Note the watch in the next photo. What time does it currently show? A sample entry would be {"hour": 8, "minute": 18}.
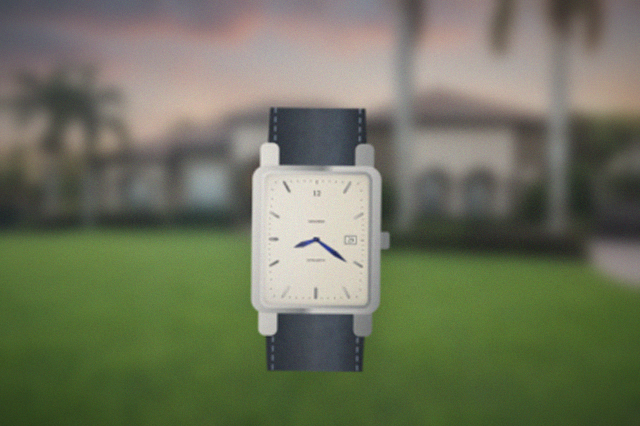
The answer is {"hour": 8, "minute": 21}
